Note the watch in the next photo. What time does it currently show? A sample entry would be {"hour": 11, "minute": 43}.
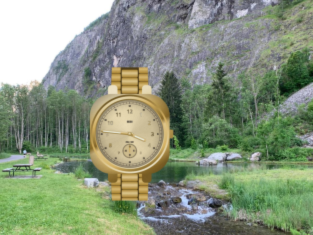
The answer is {"hour": 3, "minute": 46}
